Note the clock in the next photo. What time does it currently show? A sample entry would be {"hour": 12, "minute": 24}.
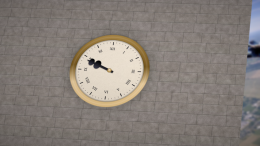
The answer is {"hour": 9, "minute": 49}
